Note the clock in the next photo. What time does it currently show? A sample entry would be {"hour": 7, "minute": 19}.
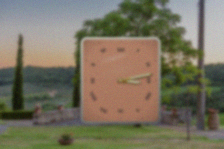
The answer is {"hour": 3, "minute": 13}
